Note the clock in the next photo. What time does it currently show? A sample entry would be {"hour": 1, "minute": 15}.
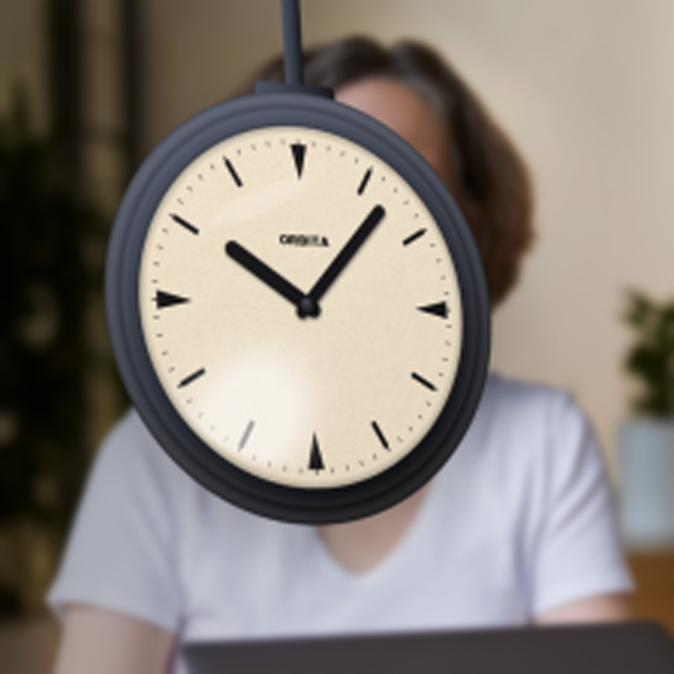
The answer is {"hour": 10, "minute": 7}
